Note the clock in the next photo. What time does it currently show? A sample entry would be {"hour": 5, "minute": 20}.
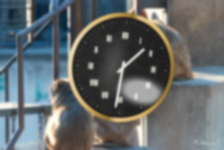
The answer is {"hour": 1, "minute": 31}
